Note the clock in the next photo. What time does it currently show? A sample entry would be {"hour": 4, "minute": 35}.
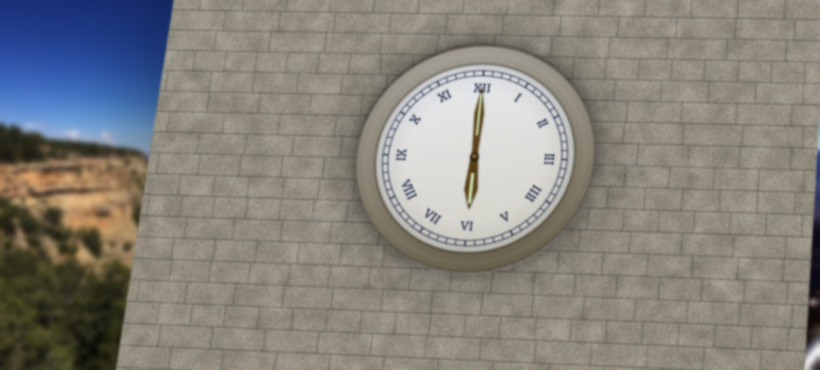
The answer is {"hour": 6, "minute": 0}
